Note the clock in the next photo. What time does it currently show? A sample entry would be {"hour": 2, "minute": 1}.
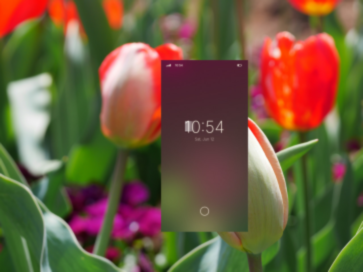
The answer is {"hour": 10, "minute": 54}
